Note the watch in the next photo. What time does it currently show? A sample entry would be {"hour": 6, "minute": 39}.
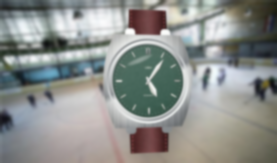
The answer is {"hour": 5, "minute": 6}
